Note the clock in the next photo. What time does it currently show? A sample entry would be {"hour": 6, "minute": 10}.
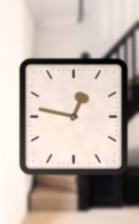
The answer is {"hour": 12, "minute": 47}
